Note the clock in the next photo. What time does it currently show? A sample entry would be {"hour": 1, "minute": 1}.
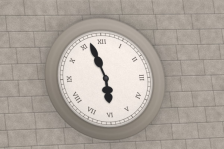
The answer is {"hour": 5, "minute": 57}
